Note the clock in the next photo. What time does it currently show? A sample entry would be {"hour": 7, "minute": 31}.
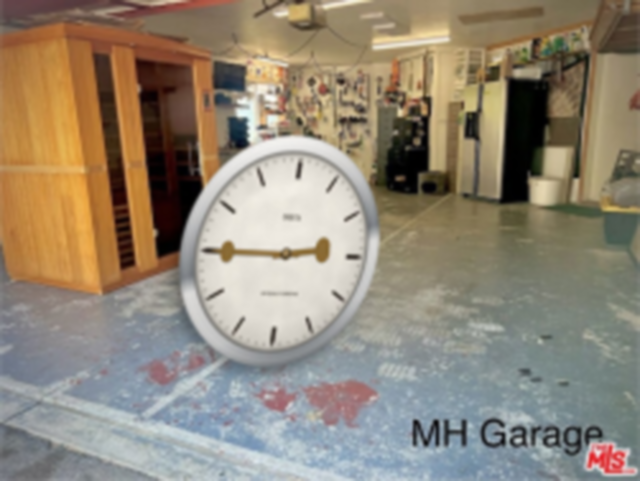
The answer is {"hour": 2, "minute": 45}
